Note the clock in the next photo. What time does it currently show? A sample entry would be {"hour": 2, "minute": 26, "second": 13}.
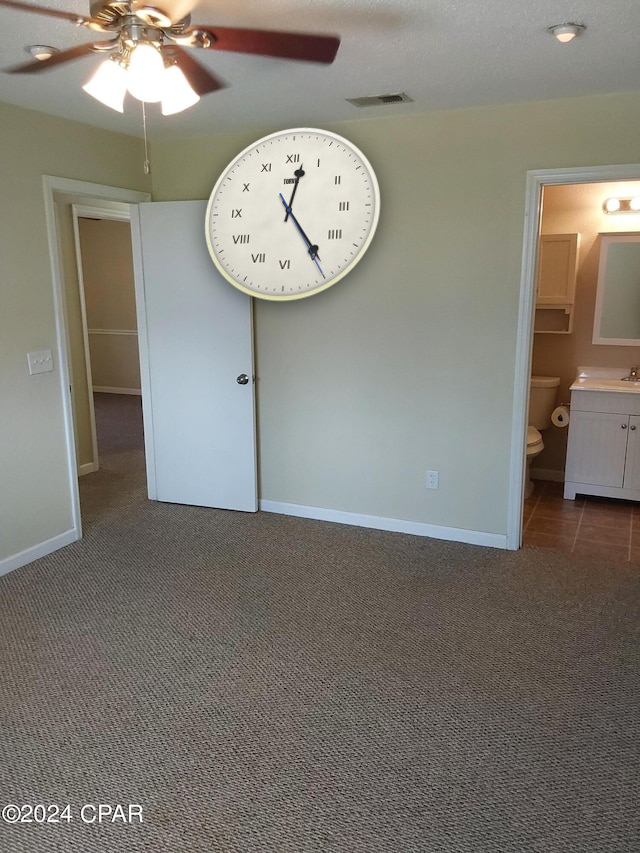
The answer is {"hour": 12, "minute": 24, "second": 25}
